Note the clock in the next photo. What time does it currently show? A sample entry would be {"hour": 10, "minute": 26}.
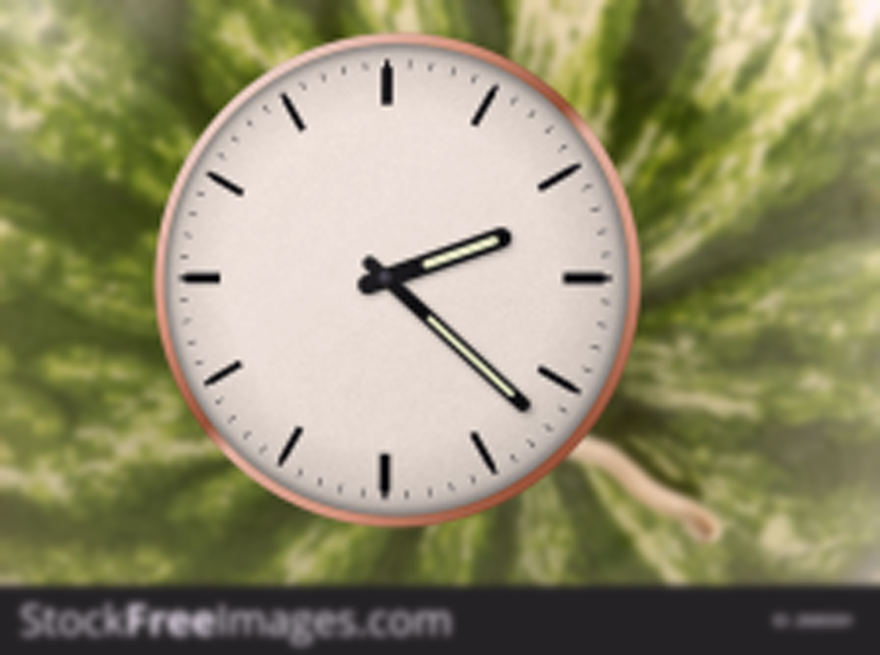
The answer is {"hour": 2, "minute": 22}
